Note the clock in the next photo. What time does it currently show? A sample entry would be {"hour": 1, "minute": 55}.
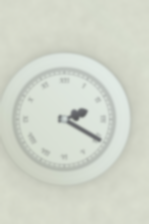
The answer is {"hour": 2, "minute": 20}
